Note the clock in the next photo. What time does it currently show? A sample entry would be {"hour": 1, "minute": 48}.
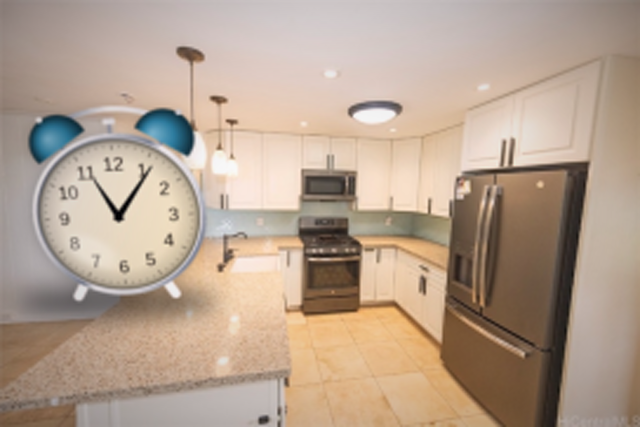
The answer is {"hour": 11, "minute": 6}
